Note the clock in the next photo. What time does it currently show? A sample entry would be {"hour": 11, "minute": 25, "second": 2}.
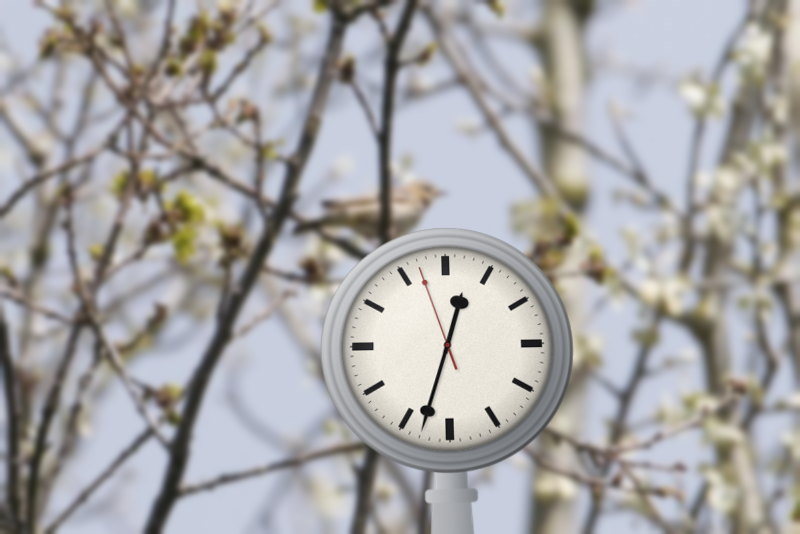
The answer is {"hour": 12, "minute": 32, "second": 57}
